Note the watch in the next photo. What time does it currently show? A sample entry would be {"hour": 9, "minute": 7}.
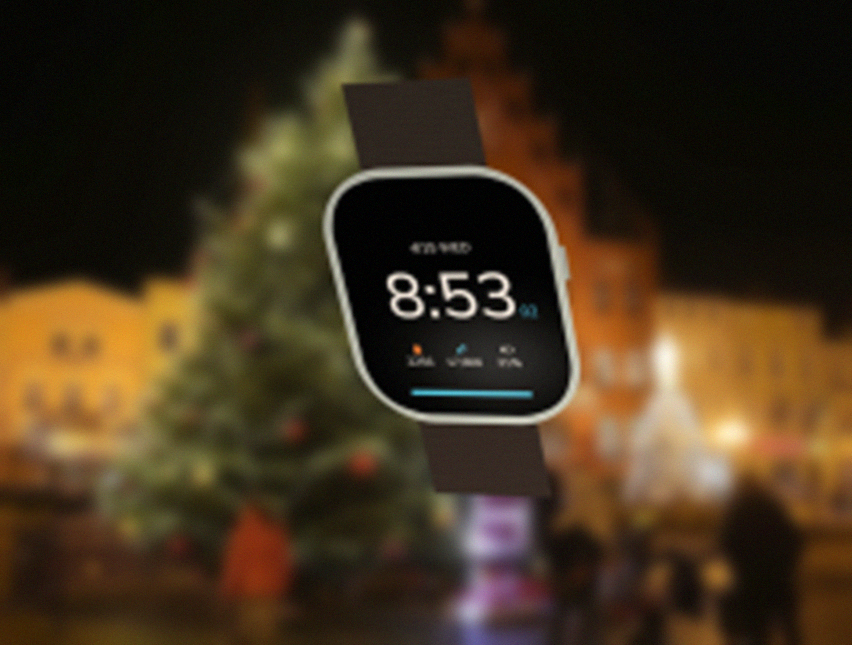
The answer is {"hour": 8, "minute": 53}
